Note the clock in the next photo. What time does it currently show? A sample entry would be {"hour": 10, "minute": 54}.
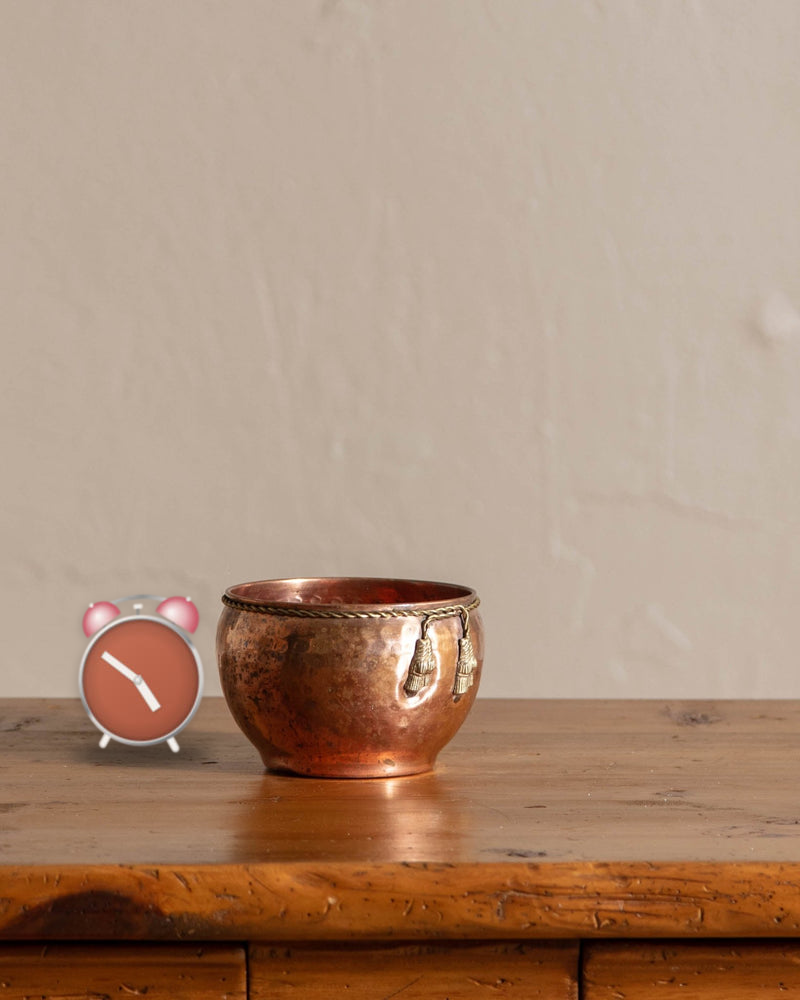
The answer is {"hour": 4, "minute": 51}
